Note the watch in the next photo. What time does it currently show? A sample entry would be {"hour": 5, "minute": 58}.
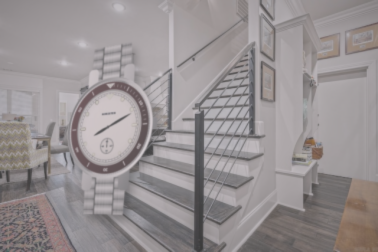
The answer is {"hour": 8, "minute": 11}
